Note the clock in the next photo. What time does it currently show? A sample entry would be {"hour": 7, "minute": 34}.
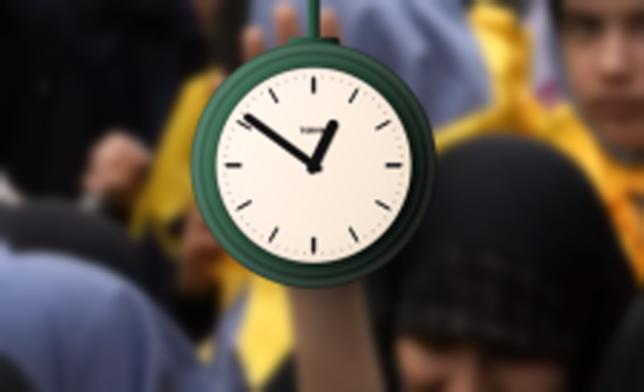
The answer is {"hour": 12, "minute": 51}
